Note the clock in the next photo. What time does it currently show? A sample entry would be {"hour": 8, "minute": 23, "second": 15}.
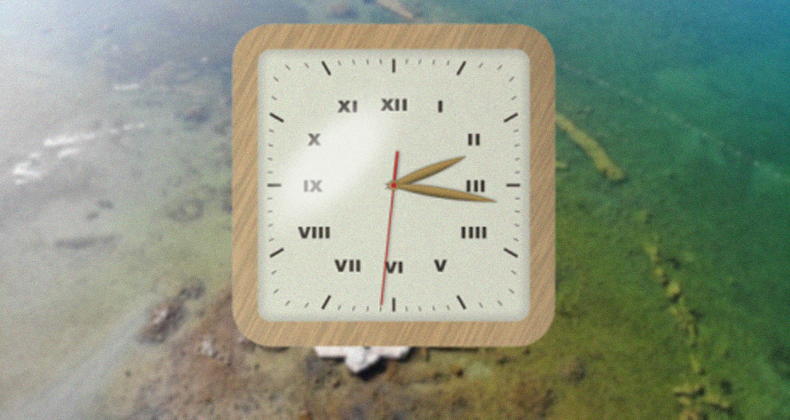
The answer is {"hour": 2, "minute": 16, "second": 31}
